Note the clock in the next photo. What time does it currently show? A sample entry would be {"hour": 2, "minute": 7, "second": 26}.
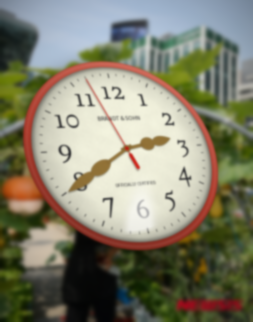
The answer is {"hour": 2, "minute": 39, "second": 57}
